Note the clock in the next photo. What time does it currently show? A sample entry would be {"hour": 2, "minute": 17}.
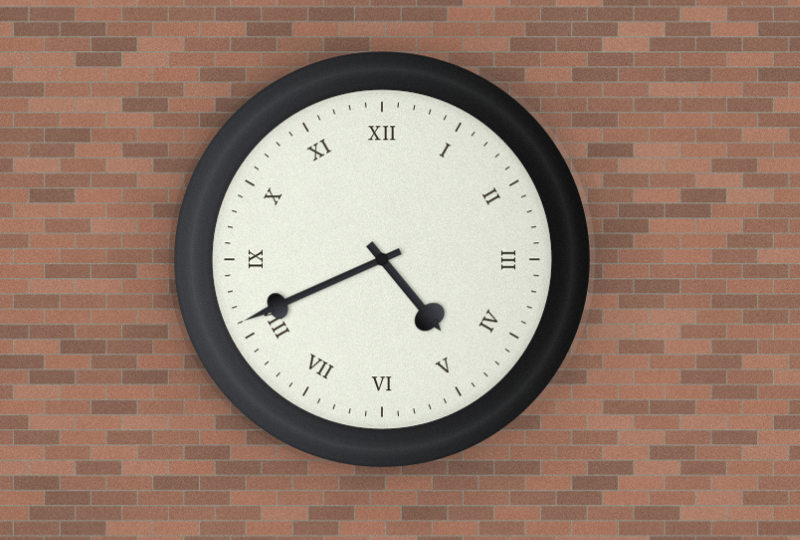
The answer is {"hour": 4, "minute": 41}
